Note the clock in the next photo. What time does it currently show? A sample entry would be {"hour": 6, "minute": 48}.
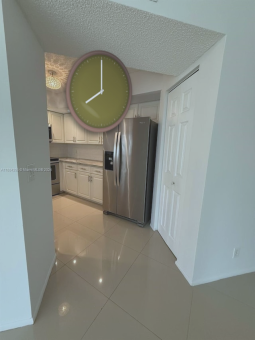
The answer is {"hour": 8, "minute": 0}
